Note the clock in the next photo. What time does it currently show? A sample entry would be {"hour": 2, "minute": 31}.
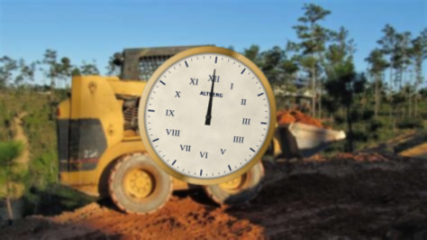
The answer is {"hour": 12, "minute": 0}
